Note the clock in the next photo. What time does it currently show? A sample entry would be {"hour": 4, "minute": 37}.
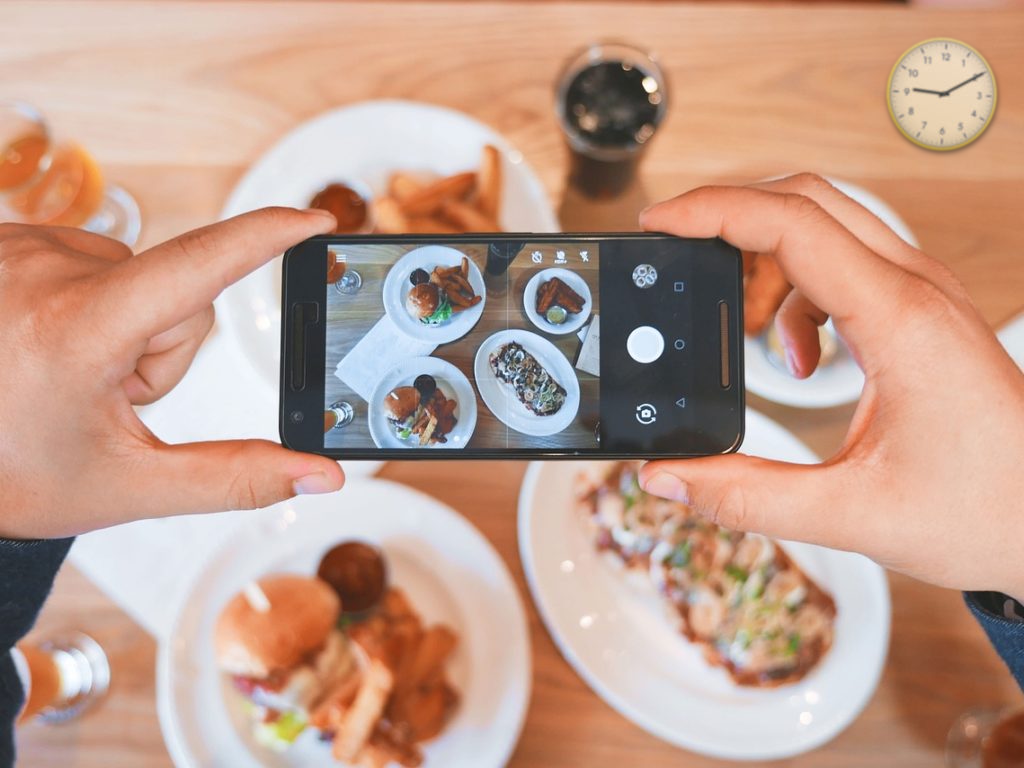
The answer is {"hour": 9, "minute": 10}
